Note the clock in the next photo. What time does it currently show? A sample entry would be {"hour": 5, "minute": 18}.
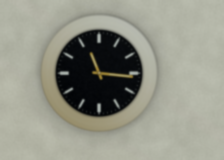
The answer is {"hour": 11, "minute": 16}
